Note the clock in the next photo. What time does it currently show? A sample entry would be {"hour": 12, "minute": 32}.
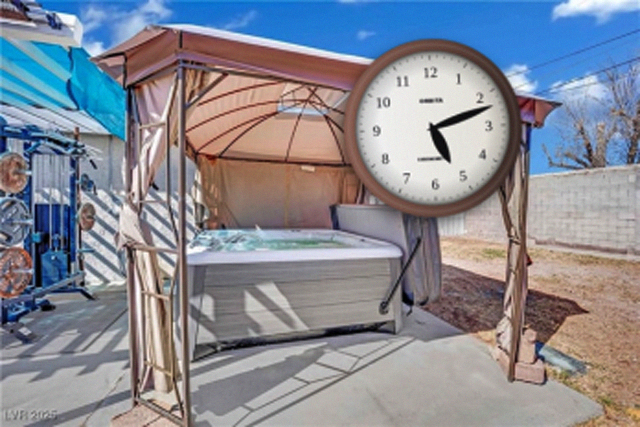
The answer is {"hour": 5, "minute": 12}
